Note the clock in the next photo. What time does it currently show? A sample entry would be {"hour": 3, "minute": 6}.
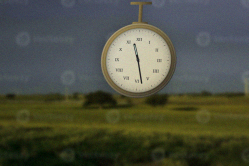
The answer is {"hour": 11, "minute": 28}
